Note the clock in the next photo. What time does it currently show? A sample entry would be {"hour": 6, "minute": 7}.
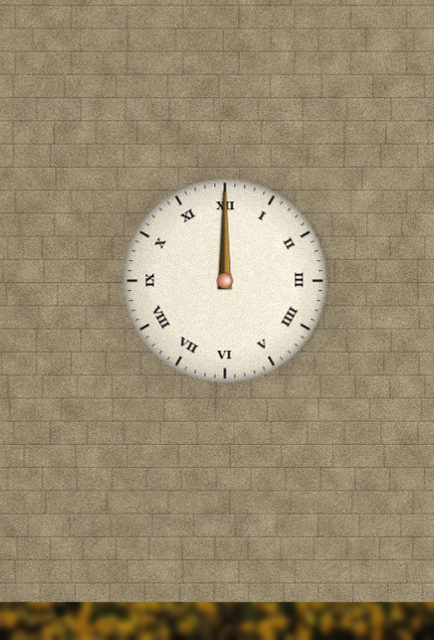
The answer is {"hour": 12, "minute": 0}
